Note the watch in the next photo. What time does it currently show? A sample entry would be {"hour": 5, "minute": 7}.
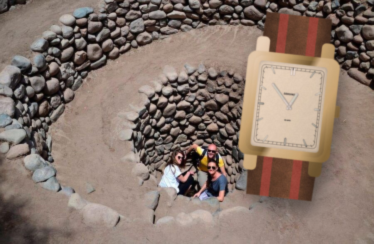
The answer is {"hour": 12, "minute": 53}
